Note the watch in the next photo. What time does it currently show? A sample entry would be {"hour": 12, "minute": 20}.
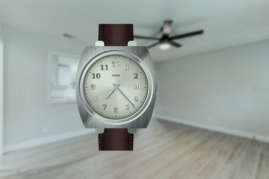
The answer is {"hour": 7, "minute": 23}
